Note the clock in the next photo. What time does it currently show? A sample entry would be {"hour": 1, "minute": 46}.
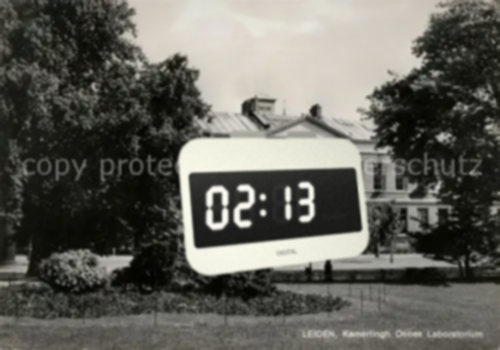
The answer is {"hour": 2, "minute": 13}
